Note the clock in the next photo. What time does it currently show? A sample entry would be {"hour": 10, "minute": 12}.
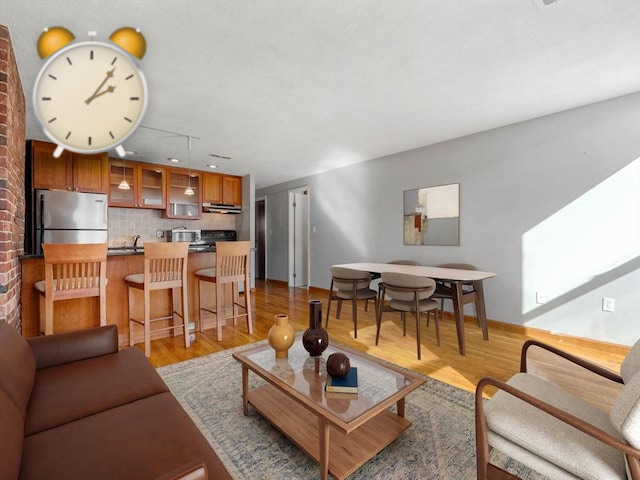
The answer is {"hour": 2, "minute": 6}
